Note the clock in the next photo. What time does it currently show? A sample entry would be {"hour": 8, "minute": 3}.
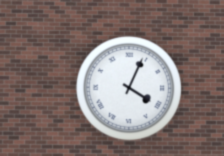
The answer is {"hour": 4, "minute": 4}
